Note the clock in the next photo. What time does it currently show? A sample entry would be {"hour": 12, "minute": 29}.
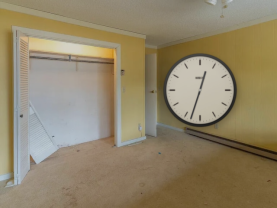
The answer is {"hour": 12, "minute": 33}
